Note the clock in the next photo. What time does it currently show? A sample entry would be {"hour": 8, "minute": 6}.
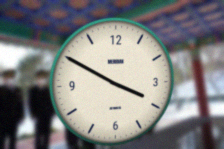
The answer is {"hour": 3, "minute": 50}
